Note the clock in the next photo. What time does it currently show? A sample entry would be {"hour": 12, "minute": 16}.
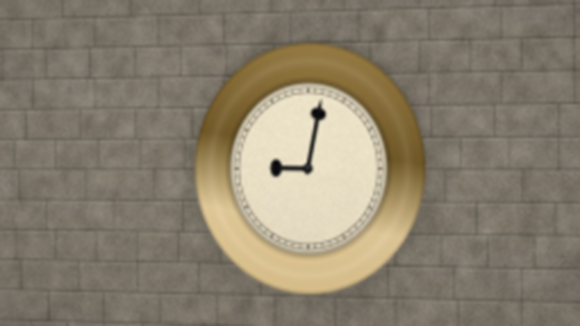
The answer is {"hour": 9, "minute": 2}
